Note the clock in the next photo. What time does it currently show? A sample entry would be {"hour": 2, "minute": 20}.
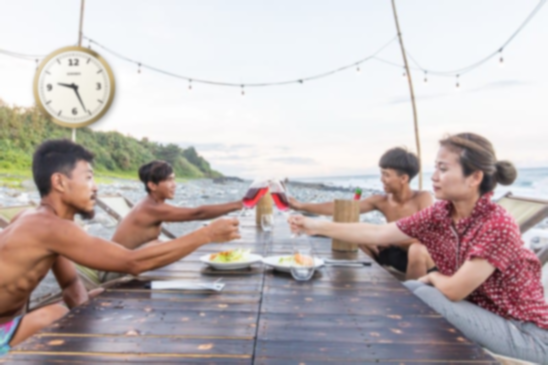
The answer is {"hour": 9, "minute": 26}
